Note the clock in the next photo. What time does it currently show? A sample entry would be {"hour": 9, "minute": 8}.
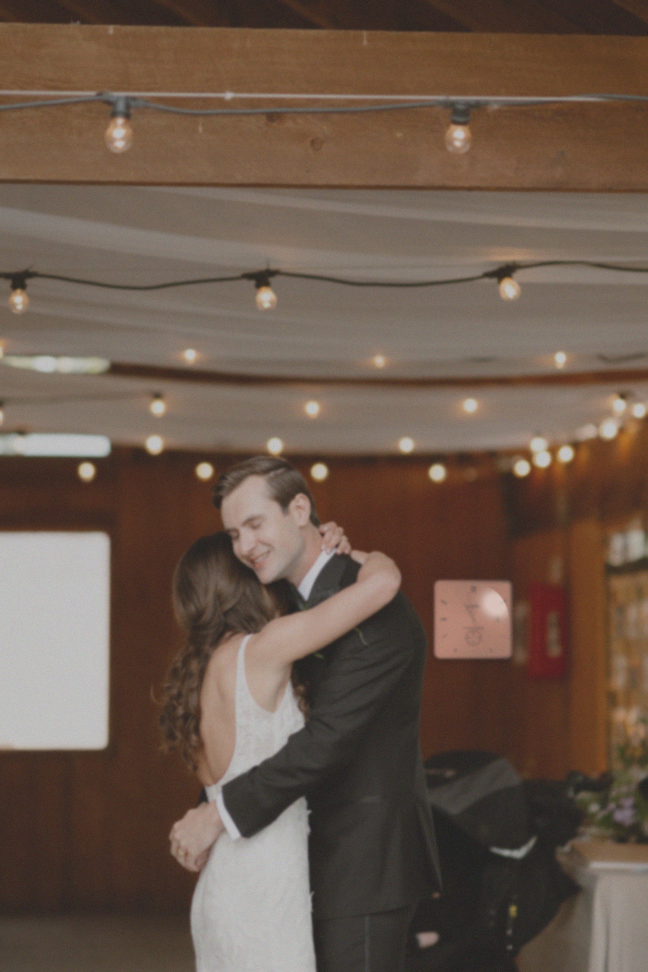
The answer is {"hour": 10, "minute": 58}
